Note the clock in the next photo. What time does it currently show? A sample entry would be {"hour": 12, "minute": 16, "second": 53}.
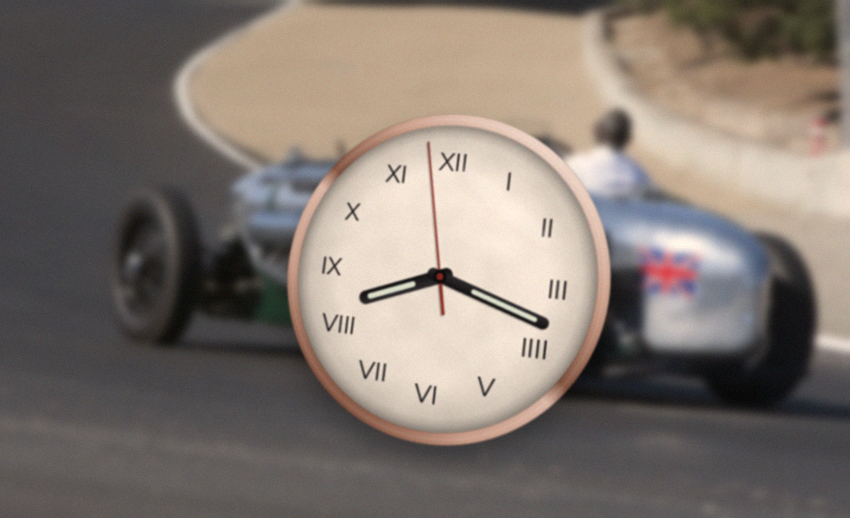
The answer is {"hour": 8, "minute": 17, "second": 58}
